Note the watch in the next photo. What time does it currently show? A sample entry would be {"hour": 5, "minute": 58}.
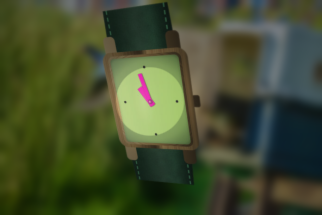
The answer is {"hour": 10, "minute": 58}
